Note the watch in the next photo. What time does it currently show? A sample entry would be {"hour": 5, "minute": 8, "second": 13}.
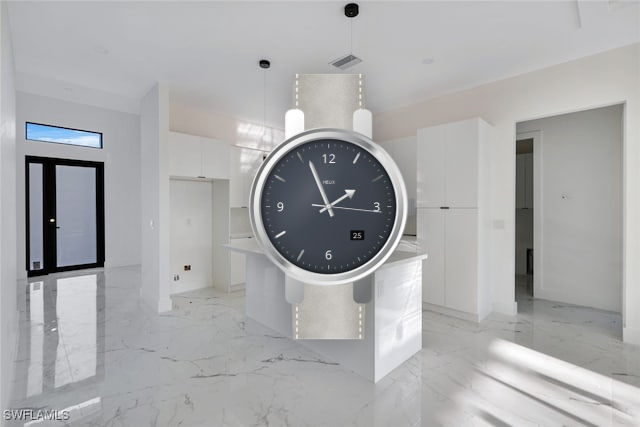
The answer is {"hour": 1, "minute": 56, "second": 16}
